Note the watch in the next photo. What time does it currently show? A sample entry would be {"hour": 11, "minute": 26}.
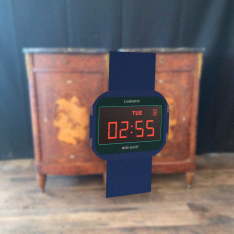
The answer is {"hour": 2, "minute": 55}
